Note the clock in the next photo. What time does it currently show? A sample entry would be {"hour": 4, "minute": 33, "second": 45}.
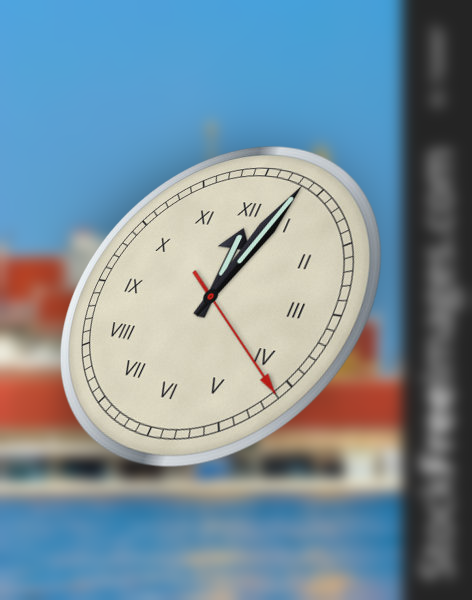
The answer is {"hour": 12, "minute": 3, "second": 21}
